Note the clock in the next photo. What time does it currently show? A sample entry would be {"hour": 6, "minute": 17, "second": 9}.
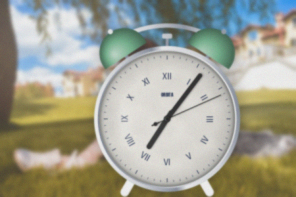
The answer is {"hour": 7, "minute": 6, "second": 11}
